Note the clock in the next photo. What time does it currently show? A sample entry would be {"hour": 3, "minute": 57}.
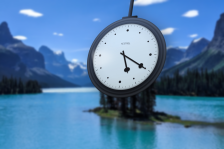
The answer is {"hour": 5, "minute": 20}
